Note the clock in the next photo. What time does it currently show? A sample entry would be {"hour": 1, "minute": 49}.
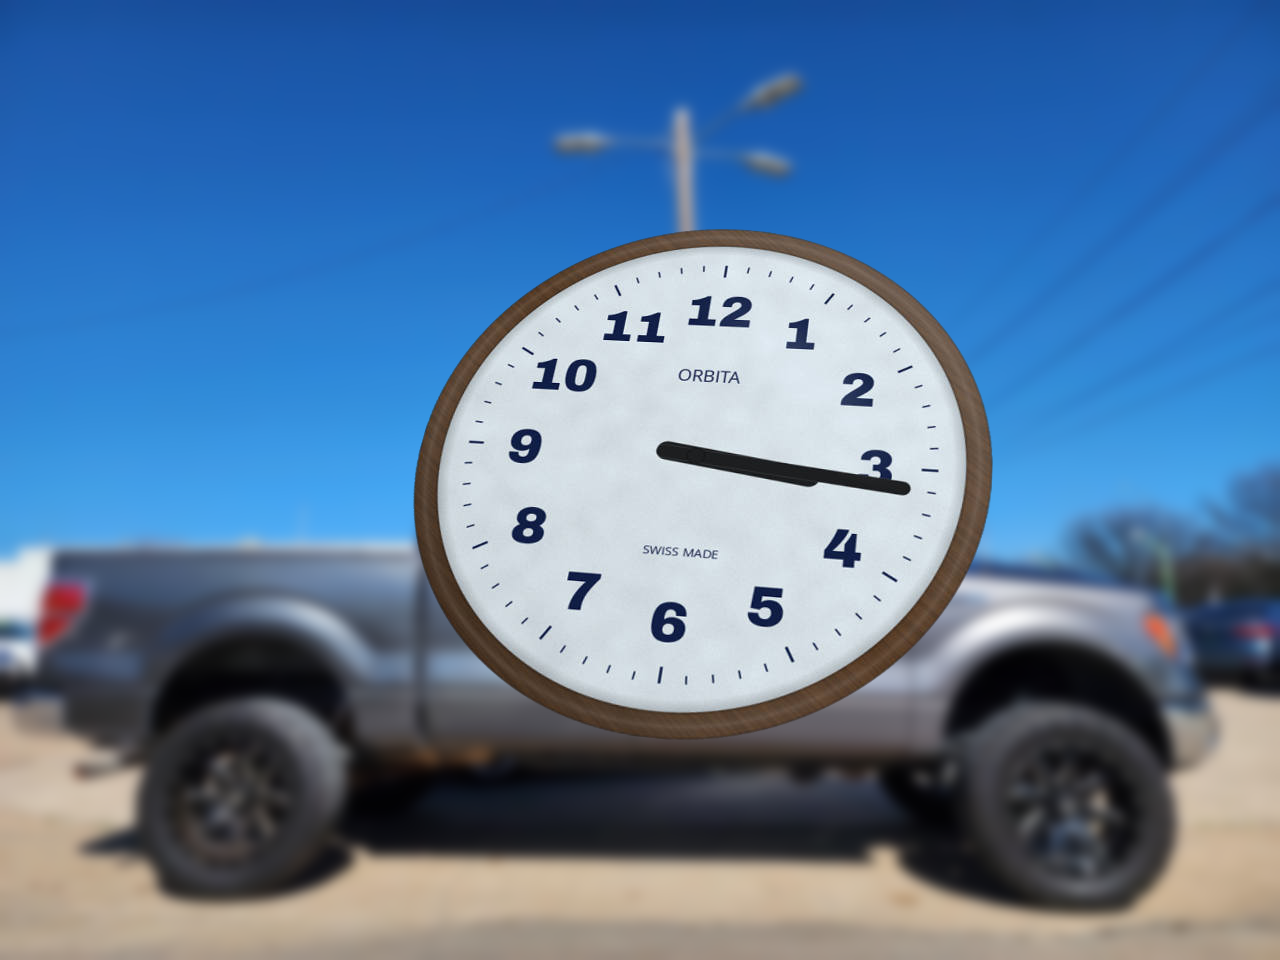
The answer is {"hour": 3, "minute": 16}
